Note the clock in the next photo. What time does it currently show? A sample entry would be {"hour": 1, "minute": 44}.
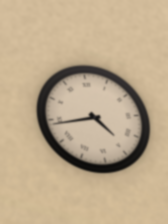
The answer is {"hour": 4, "minute": 44}
